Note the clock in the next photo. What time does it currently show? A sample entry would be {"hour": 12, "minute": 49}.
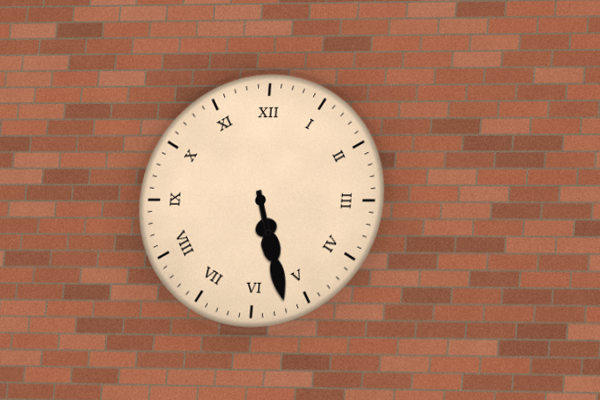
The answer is {"hour": 5, "minute": 27}
